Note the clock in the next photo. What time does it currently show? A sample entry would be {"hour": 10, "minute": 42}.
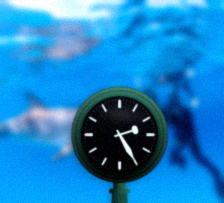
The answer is {"hour": 2, "minute": 25}
